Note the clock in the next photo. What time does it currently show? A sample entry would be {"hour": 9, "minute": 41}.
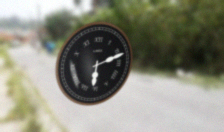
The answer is {"hour": 6, "minute": 12}
